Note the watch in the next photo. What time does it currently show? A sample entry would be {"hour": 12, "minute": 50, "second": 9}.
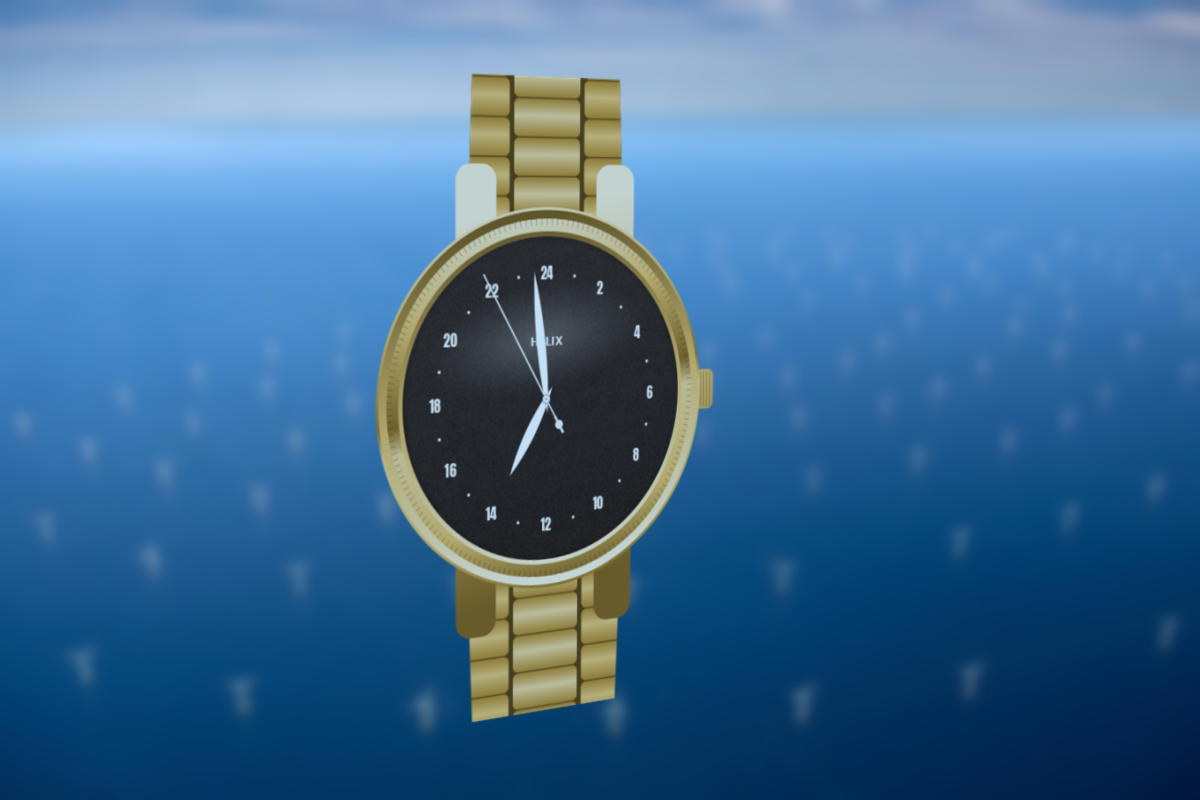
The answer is {"hour": 13, "minute": 58, "second": 55}
